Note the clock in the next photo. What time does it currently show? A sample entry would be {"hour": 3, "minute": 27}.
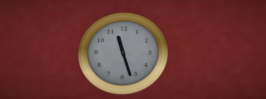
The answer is {"hour": 11, "minute": 27}
